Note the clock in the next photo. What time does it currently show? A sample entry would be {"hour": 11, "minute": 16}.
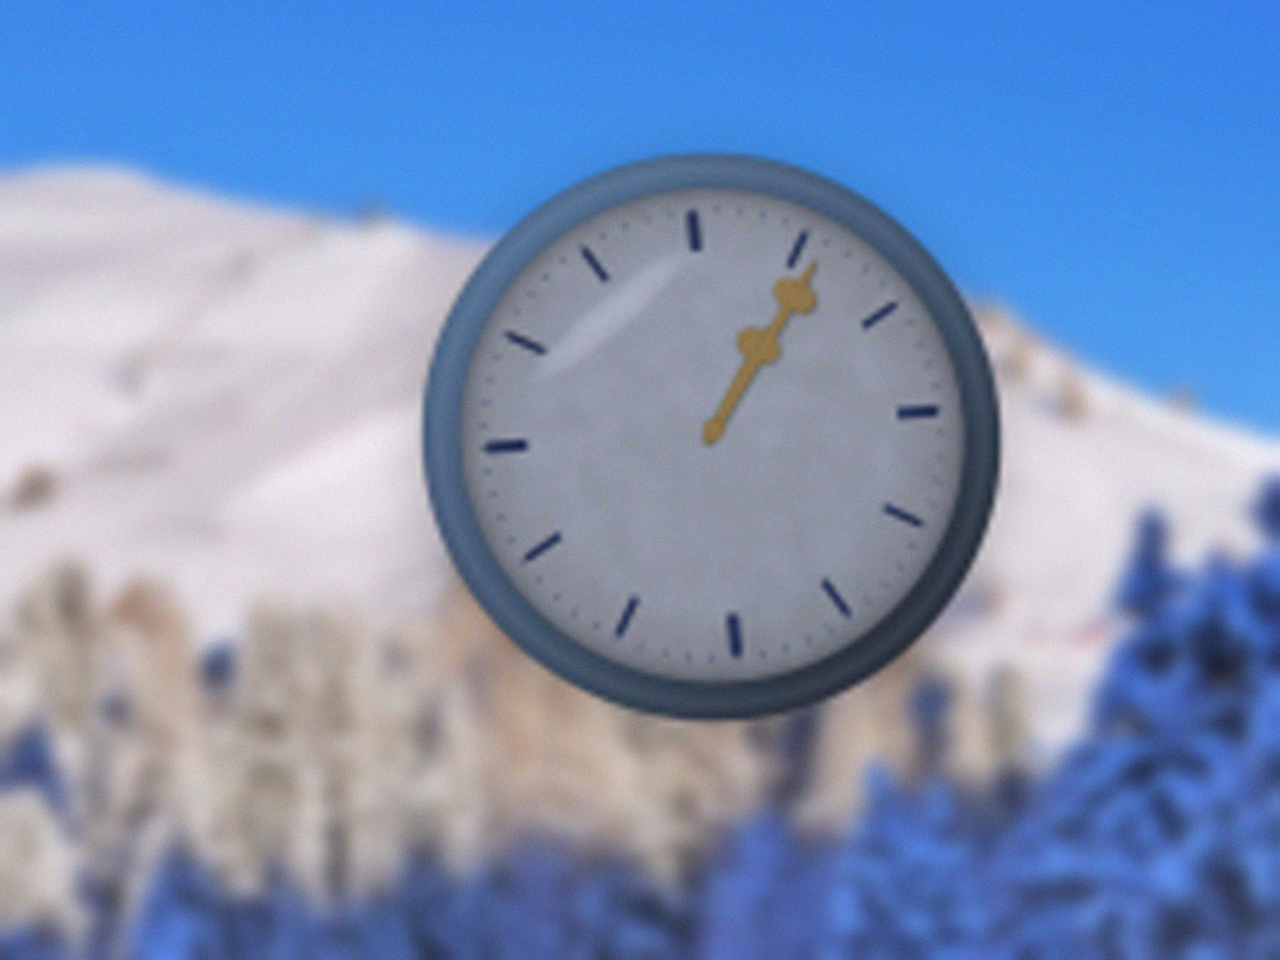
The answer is {"hour": 1, "minute": 6}
